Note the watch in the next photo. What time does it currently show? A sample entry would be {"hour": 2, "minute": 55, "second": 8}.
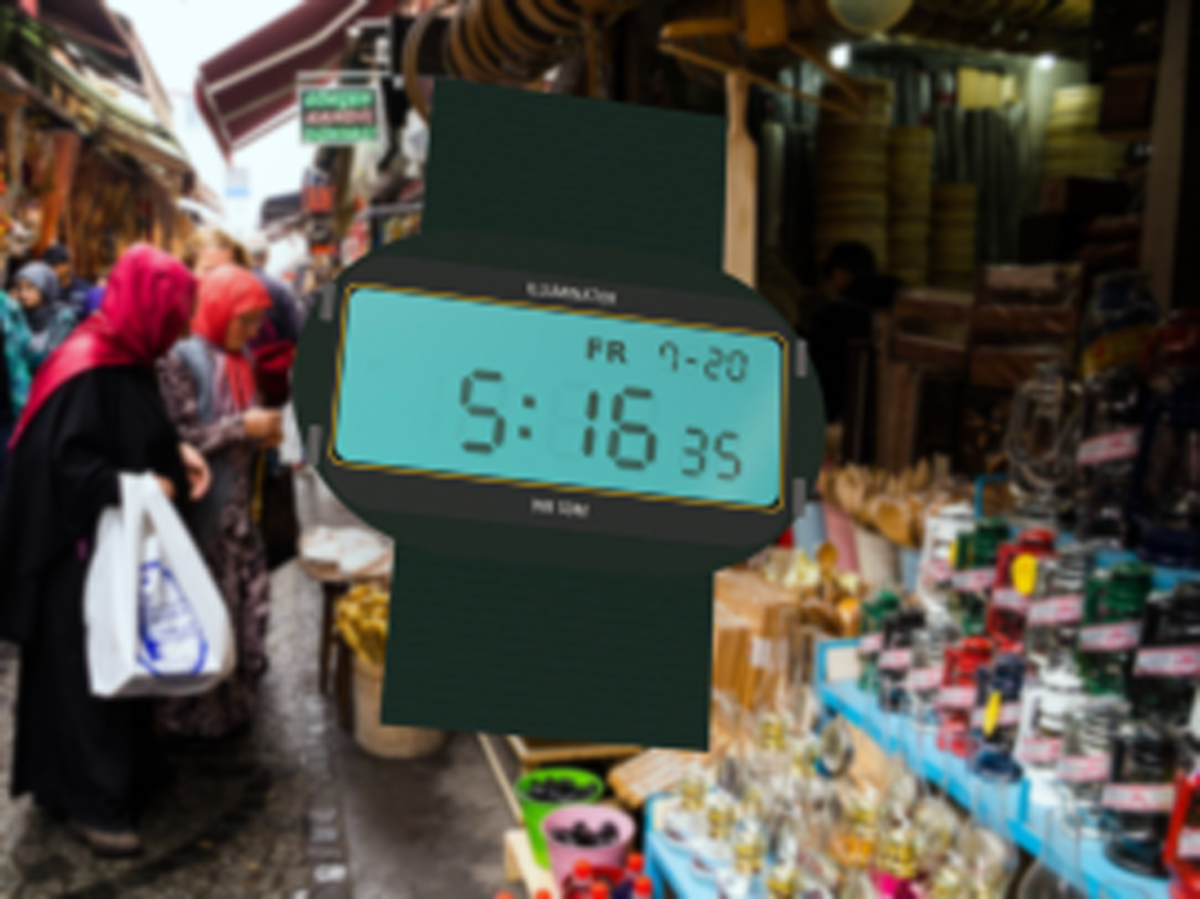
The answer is {"hour": 5, "minute": 16, "second": 35}
